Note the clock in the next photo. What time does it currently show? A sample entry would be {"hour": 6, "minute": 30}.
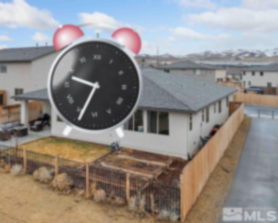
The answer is {"hour": 9, "minute": 34}
